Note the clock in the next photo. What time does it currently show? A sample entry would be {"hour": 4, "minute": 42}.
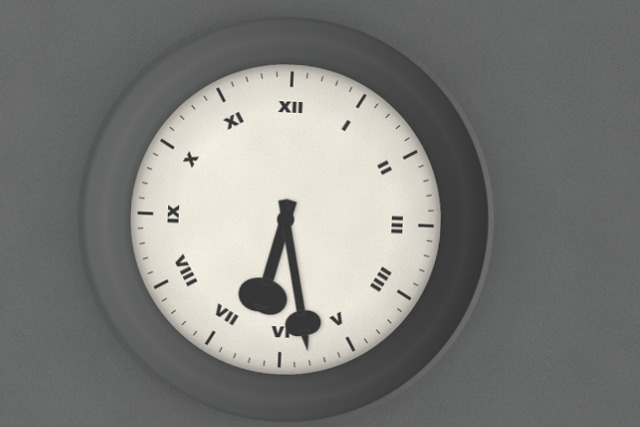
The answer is {"hour": 6, "minute": 28}
